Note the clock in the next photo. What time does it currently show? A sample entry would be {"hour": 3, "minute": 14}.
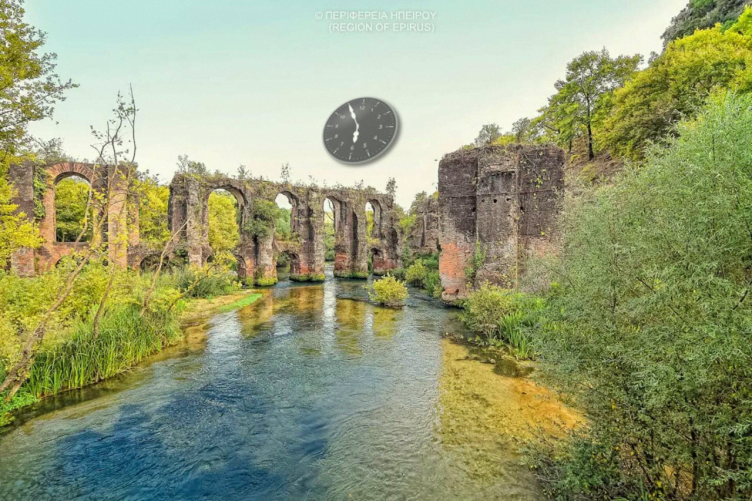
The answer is {"hour": 5, "minute": 55}
